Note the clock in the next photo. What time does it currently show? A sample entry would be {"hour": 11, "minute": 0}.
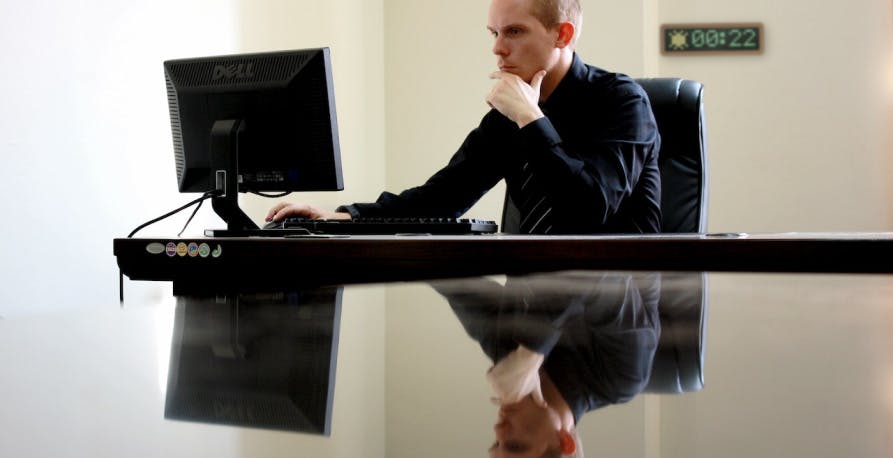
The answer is {"hour": 0, "minute": 22}
